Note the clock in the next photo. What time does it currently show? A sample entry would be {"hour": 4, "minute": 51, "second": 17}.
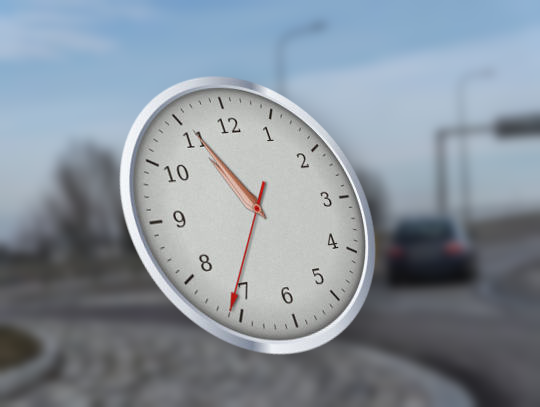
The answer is {"hour": 10, "minute": 55, "second": 36}
